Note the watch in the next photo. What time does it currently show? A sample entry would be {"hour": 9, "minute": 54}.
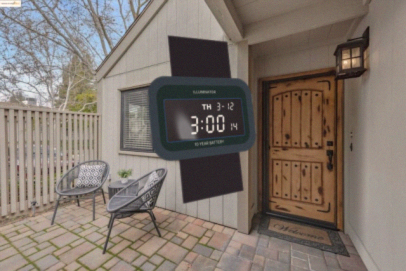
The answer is {"hour": 3, "minute": 0}
